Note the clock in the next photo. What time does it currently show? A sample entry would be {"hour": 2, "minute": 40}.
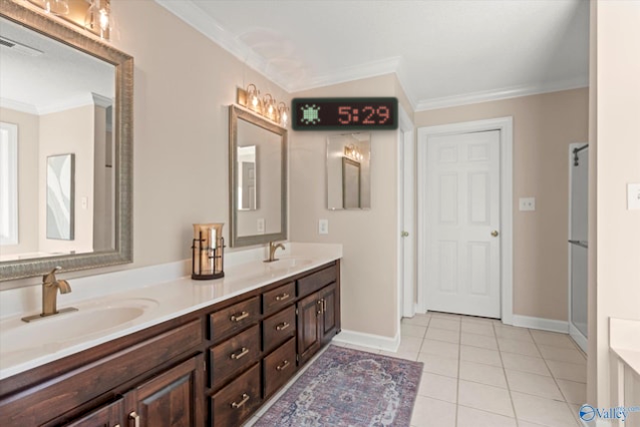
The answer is {"hour": 5, "minute": 29}
